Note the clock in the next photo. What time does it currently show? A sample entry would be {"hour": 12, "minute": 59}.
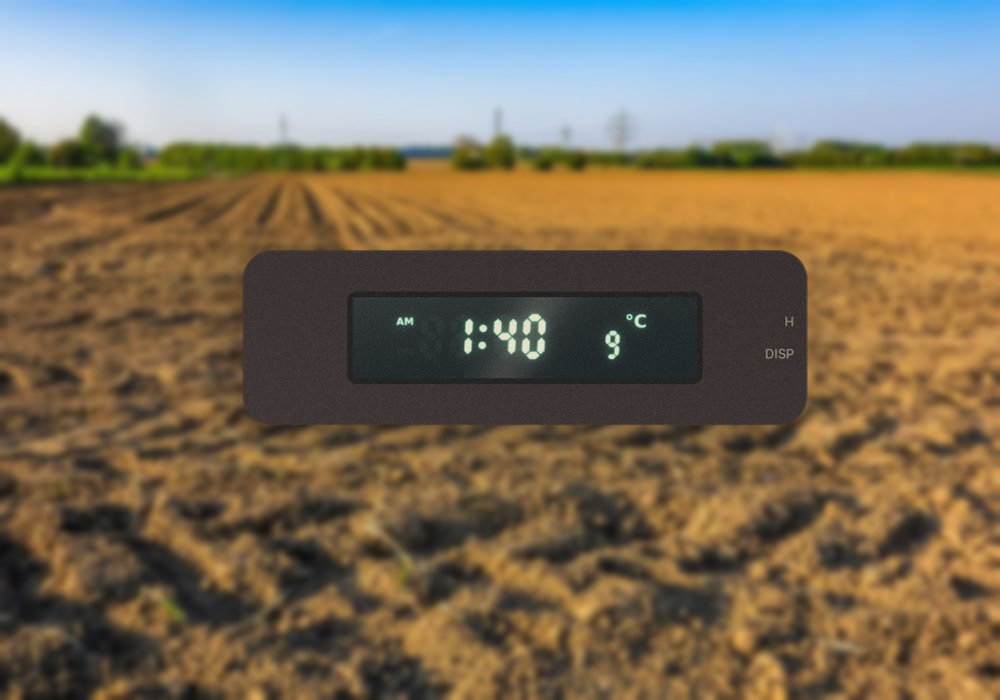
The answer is {"hour": 1, "minute": 40}
